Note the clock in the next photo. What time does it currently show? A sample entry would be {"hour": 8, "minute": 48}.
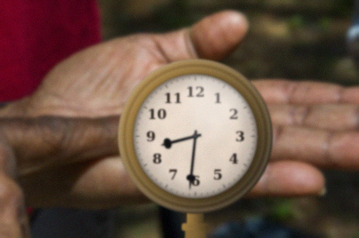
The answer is {"hour": 8, "minute": 31}
